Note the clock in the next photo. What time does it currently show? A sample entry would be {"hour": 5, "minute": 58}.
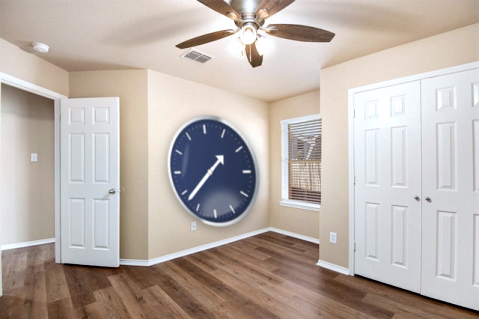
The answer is {"hour": 1, "minute": 38}
